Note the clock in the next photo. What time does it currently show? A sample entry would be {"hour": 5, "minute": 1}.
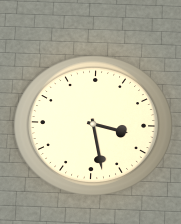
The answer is {"hour": 3, "minute": 28}
